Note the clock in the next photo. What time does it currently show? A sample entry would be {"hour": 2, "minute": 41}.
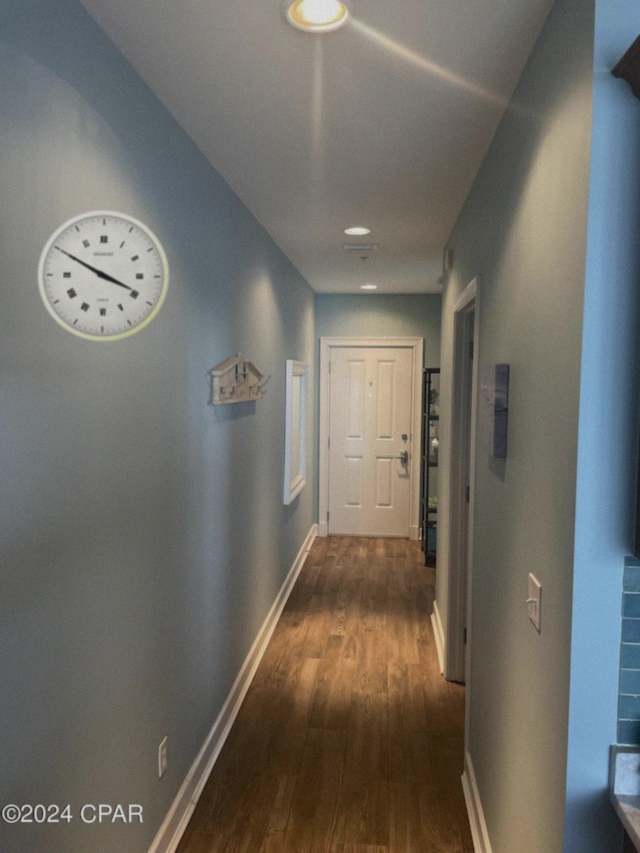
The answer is {"hour": 3, "minute": 50}
